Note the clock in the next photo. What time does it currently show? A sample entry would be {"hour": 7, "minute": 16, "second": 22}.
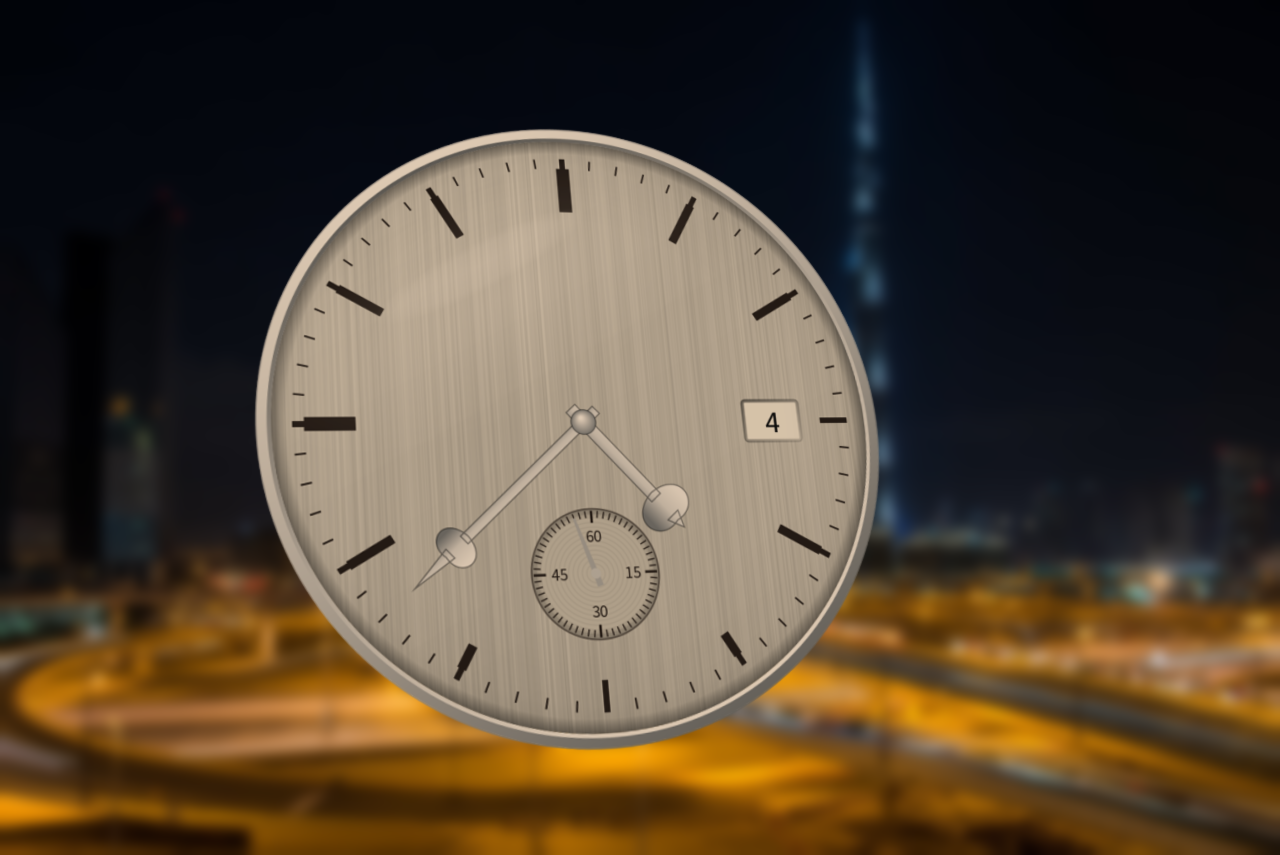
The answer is {"hour": 4, "minute": 37, "second": 57}
